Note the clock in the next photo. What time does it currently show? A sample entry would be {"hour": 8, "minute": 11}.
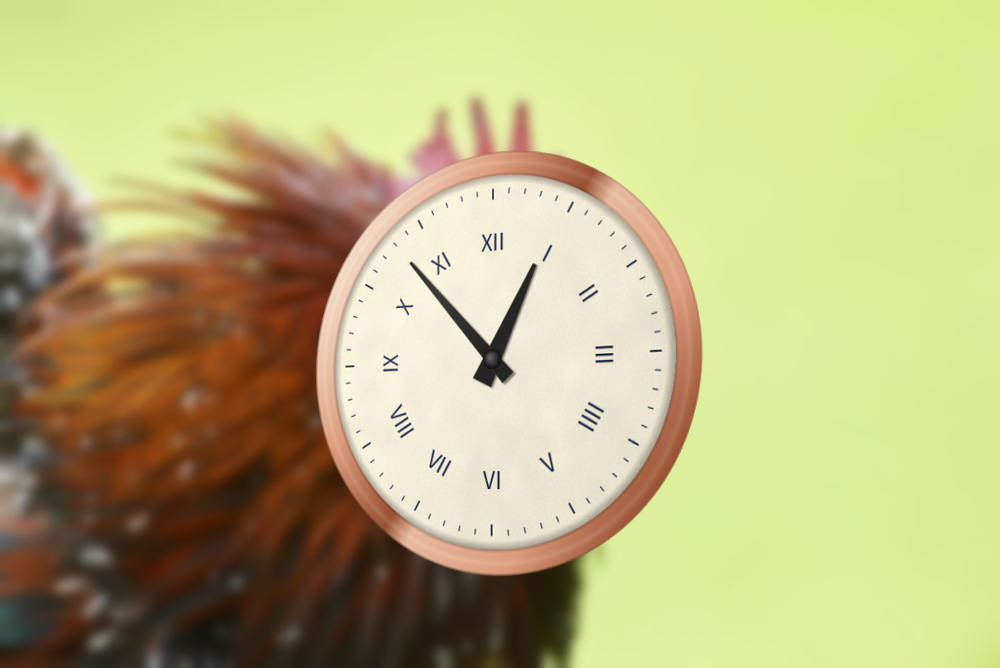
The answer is {"hour": 12, "minute": 53}
